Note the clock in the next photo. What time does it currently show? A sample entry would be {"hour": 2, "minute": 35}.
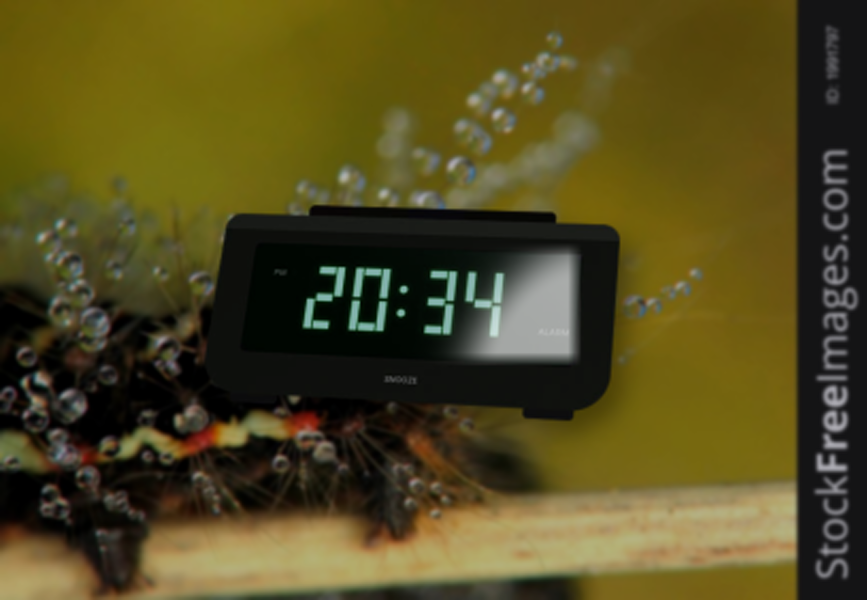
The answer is {"hour": 20, "minute": 34}
